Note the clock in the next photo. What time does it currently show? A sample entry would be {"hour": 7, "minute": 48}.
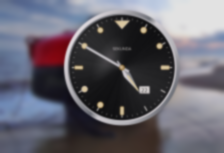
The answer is {"hour": 4, "minute": 50}
